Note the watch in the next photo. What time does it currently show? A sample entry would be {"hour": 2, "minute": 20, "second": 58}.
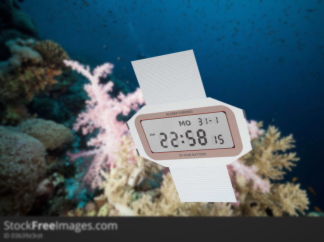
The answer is {"hour": 22, "minute": 58, "second": 15}
